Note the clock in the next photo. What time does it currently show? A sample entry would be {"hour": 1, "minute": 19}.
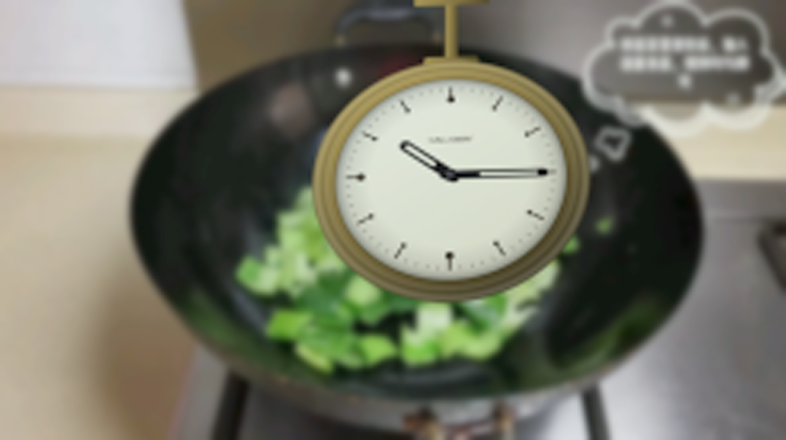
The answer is {"hour": 10, "minute": 15}
